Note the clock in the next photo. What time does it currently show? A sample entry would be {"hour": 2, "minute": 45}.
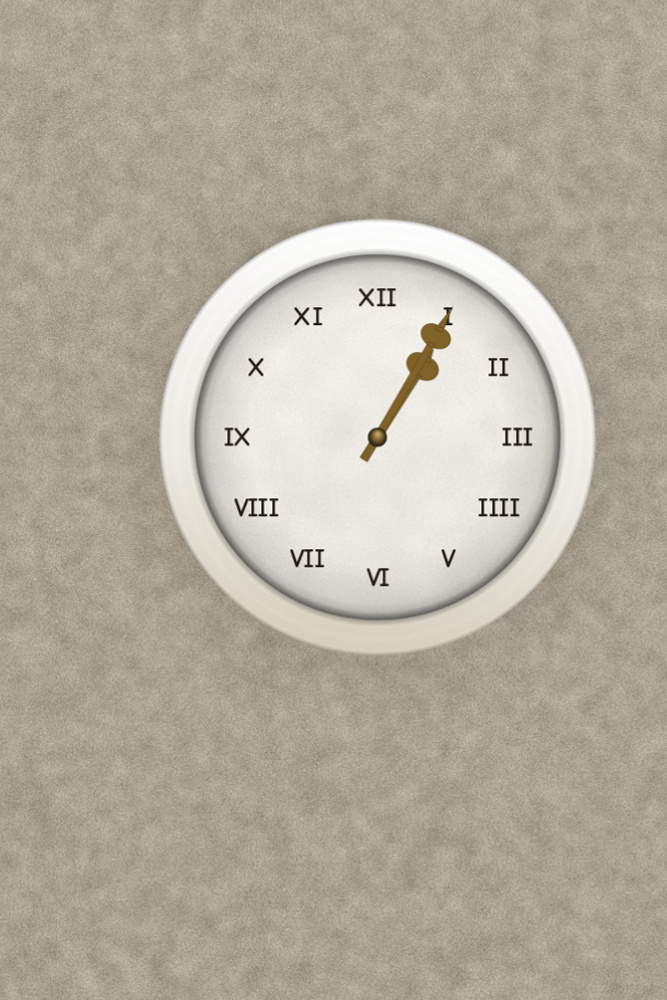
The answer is {"hour": 1, "minute": 5}
